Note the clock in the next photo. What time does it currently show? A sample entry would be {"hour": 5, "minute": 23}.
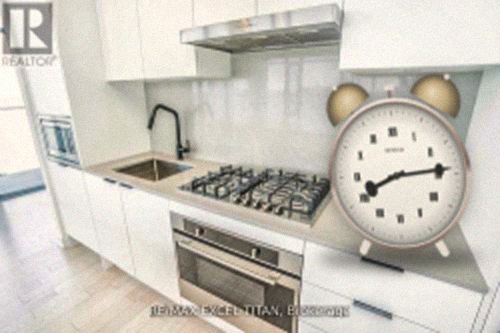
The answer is {"hour": 8, "minute": 14}
